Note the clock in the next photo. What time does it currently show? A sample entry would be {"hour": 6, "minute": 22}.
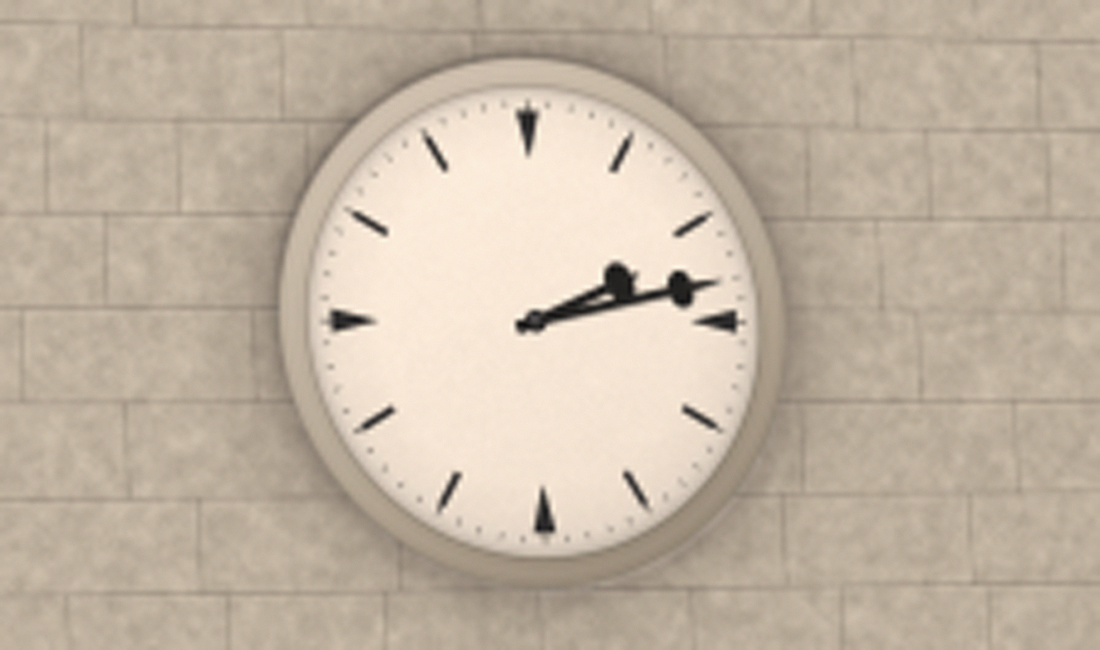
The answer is {"hour": 2, "minute": 13}
